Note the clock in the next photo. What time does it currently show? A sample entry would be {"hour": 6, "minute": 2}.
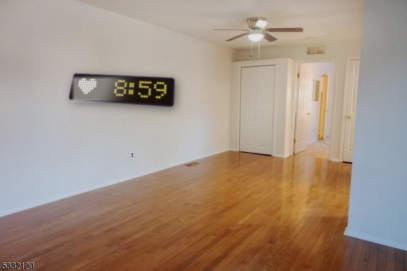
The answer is {"hour": 8, "minute": 59}
